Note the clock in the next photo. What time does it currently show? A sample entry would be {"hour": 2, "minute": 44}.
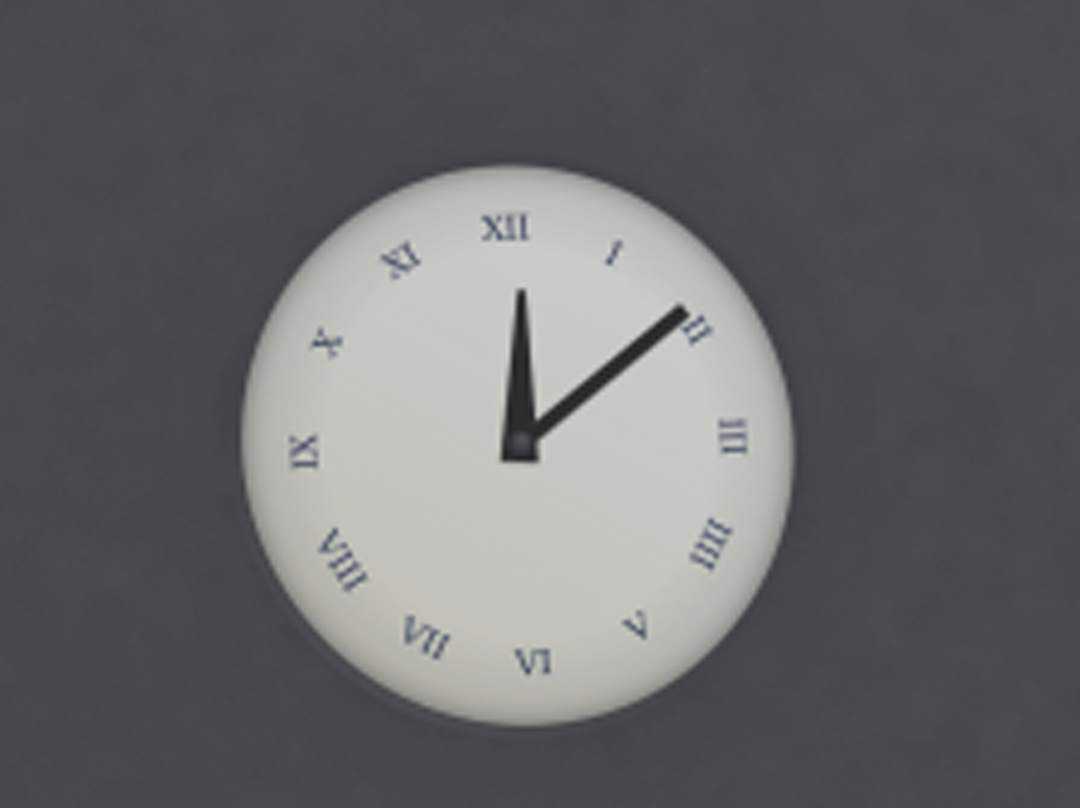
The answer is {"hour": 12, "minute": 9}
